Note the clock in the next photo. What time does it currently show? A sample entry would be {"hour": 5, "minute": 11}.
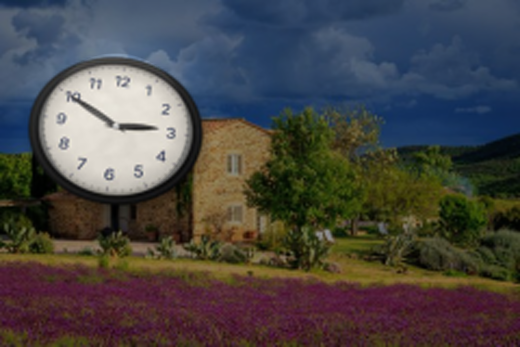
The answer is {"hour": 2, "minute": 50}
